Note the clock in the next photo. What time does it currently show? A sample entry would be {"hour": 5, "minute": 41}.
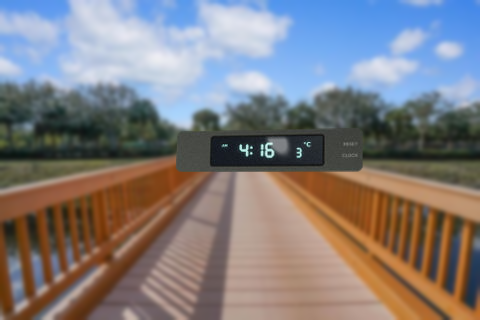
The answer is {"hour": 4, "minute": 16}
